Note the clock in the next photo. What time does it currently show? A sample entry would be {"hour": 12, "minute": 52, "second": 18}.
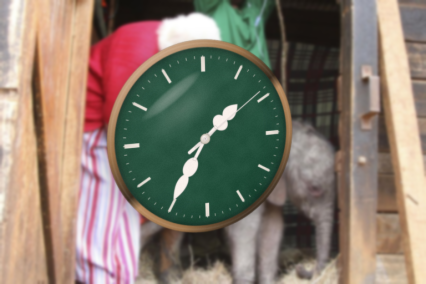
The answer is {"hour": 1, "minute": 35, "second": 9}
